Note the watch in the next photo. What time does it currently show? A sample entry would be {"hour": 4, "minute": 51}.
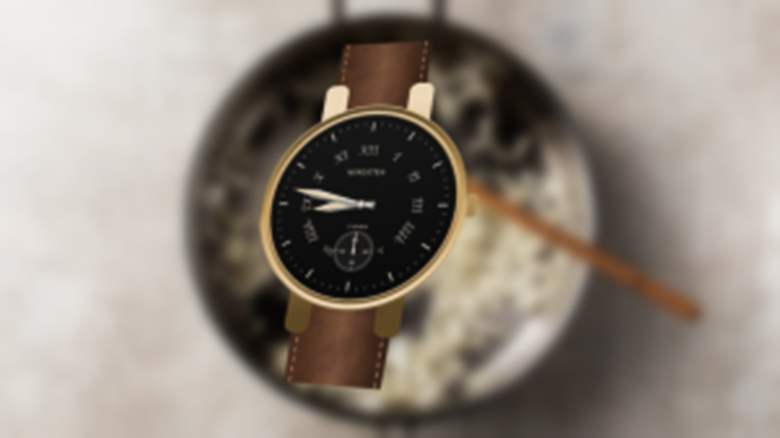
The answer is {"hour": 8, "minute": 47}
